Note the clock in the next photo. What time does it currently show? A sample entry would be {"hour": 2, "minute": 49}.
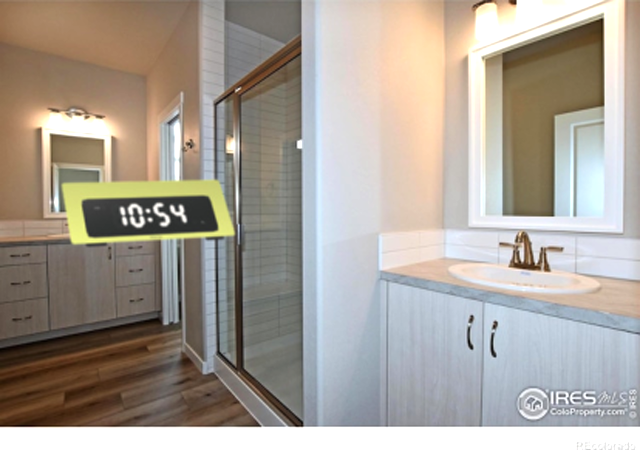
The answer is {"hour": 10, "minute": 54}
